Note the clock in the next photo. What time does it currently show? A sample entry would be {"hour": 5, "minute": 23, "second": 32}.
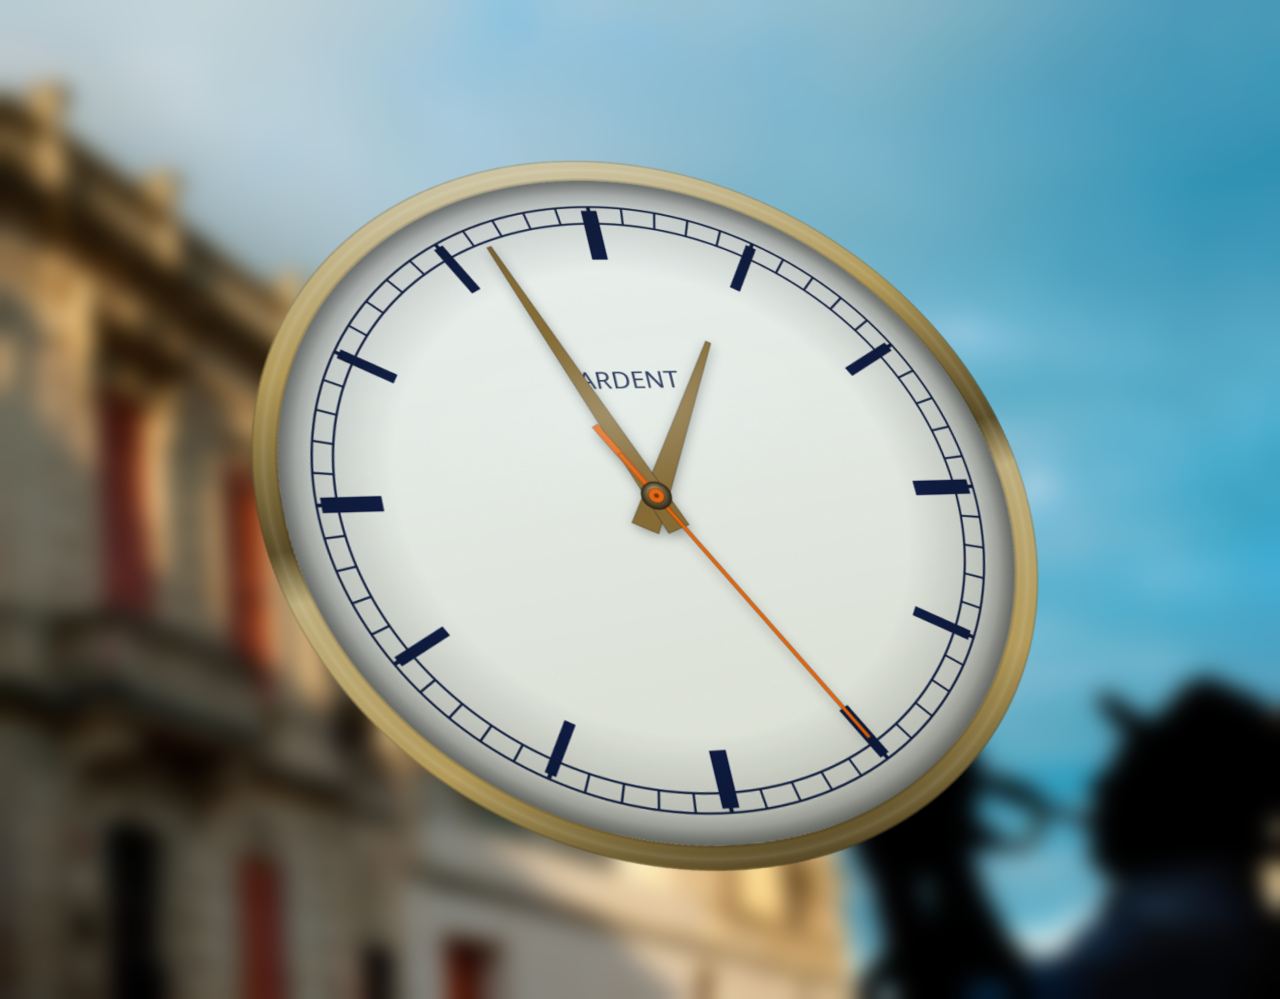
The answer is {"hour": 12, "minute": 56, "second": 25}
